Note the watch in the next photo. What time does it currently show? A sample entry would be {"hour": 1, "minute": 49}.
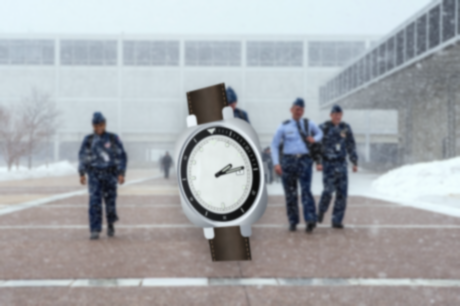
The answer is {"hour": 2, "minute": 14}
